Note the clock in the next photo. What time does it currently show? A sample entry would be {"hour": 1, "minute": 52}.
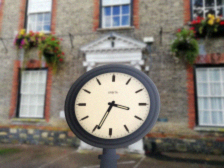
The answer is {"hour": 3, "minute": 34}
